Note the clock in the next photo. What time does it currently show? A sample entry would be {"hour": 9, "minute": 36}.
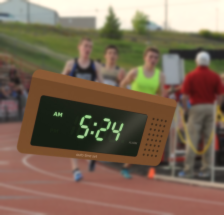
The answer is {"hour": 5, "minute": 24}
